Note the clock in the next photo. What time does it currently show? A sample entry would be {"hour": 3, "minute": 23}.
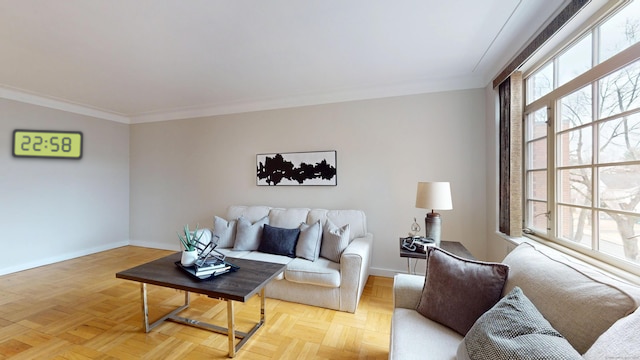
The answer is {"hour": 22, "minute": 58}
